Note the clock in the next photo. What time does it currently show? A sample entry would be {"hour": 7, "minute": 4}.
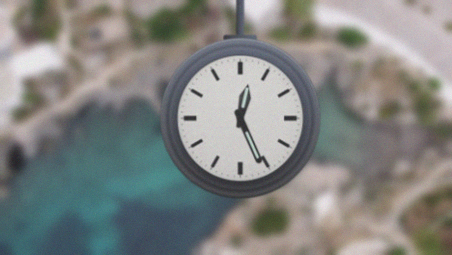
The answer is {"hour": 12, "minute": 26}
